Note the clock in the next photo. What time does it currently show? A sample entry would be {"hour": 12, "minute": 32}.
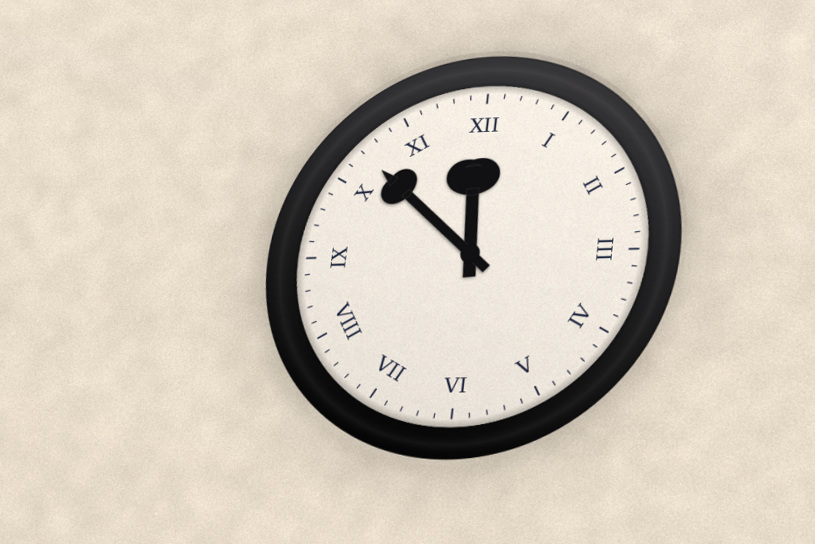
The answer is {"hour": 11, "minute": 52}
